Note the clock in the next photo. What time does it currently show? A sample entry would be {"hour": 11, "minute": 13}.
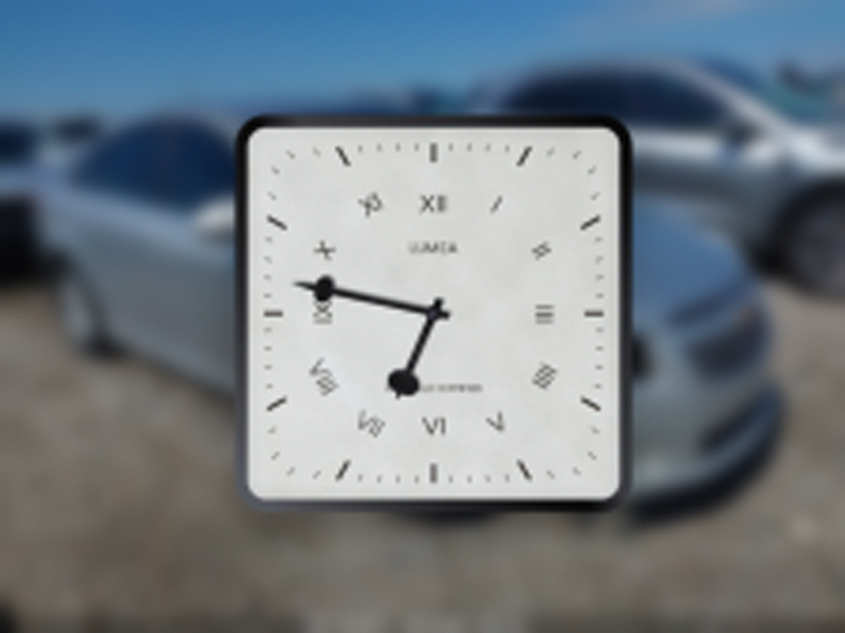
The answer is {"hour": 6, "minute": 47}
